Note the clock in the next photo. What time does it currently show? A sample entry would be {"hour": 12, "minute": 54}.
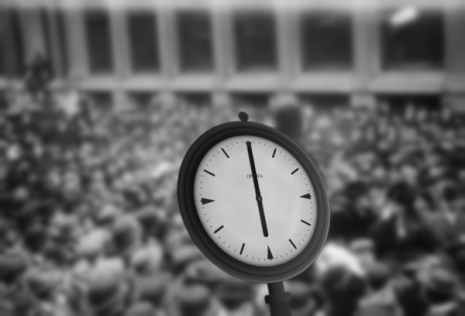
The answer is {"hour": 6, "minute": 0}
